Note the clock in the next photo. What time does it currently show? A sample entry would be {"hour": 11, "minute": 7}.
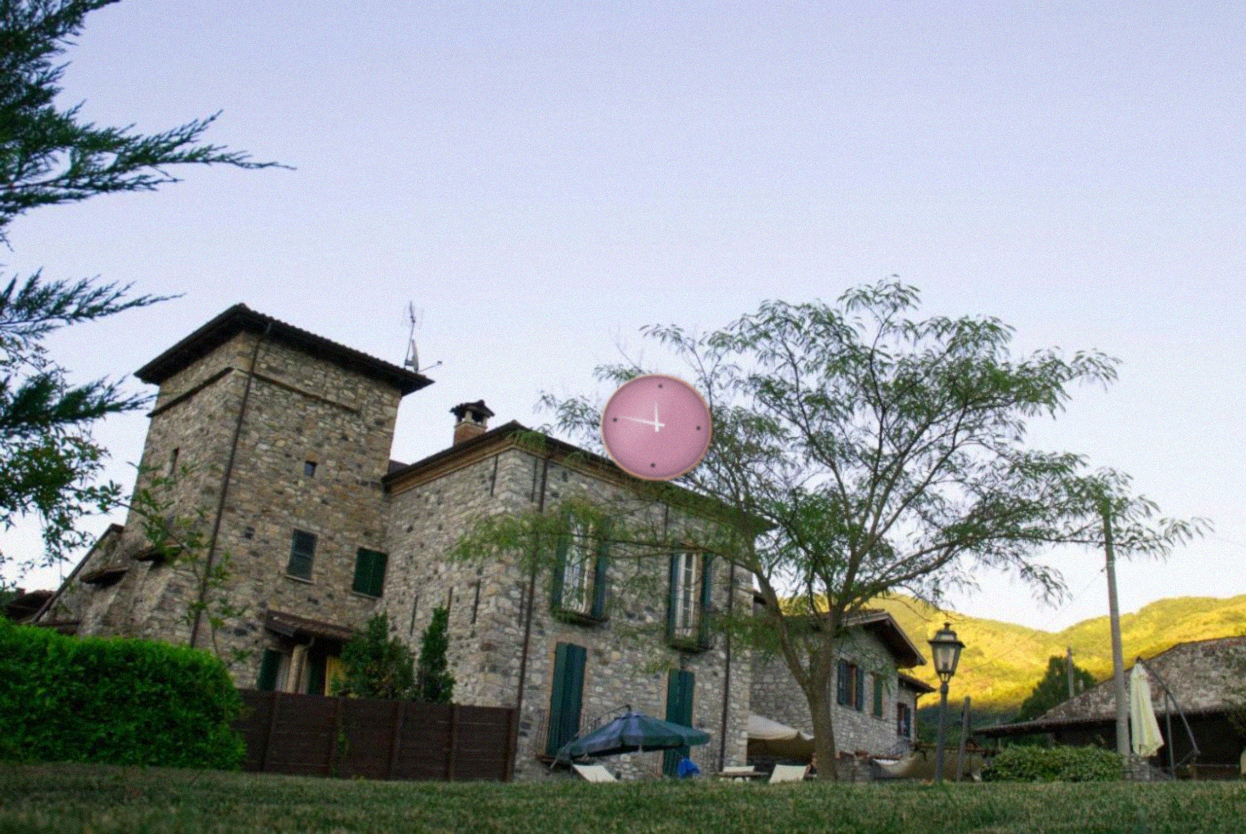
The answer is {"hour": 11, "minute": 46}
